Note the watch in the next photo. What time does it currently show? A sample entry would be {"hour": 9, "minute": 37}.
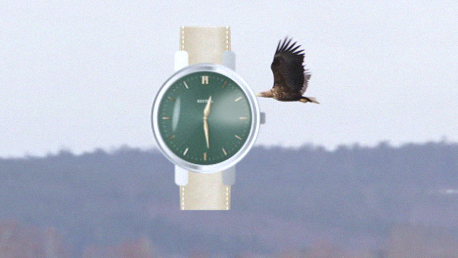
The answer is {"hour": 12, "minute": 29}
